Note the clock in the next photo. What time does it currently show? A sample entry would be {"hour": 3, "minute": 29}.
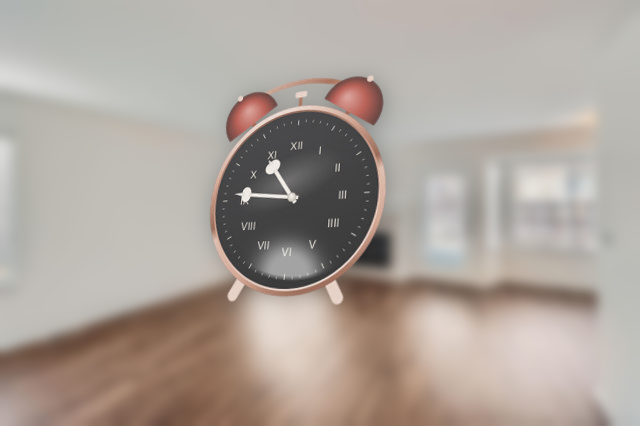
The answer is {"hour": 10, "minute": 46}
